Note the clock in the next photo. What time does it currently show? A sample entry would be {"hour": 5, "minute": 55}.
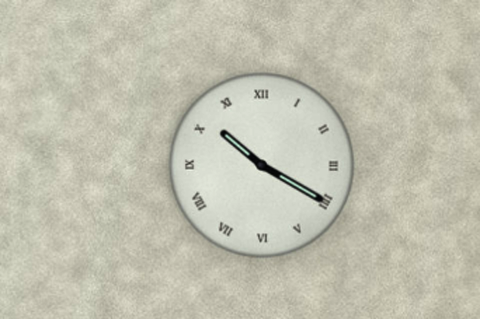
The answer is {"hour": 10, "minute": 20}
